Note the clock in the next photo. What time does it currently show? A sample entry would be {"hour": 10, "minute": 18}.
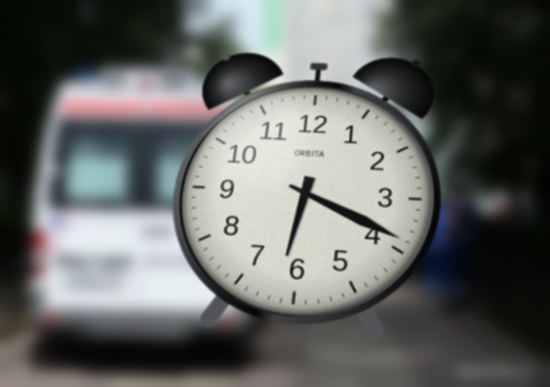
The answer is {"hour": 6, "minute": 19}
